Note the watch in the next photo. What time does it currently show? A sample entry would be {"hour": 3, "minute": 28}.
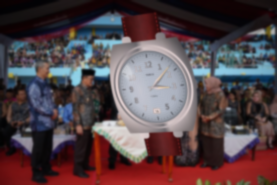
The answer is {"hour": 3, "minute": 8}
